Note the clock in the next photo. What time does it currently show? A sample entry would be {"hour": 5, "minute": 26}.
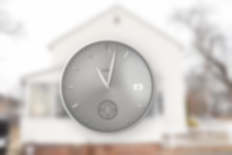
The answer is {"hour": 11, "minute": 2}
